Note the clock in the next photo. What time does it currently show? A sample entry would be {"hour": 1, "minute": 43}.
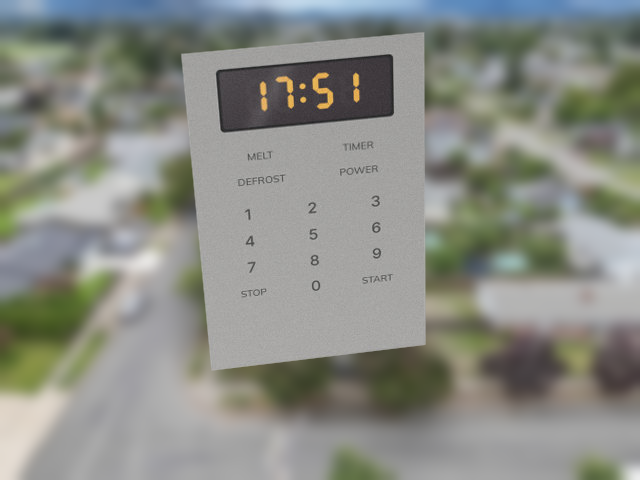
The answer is {"hour": 17, "minute": 51}
